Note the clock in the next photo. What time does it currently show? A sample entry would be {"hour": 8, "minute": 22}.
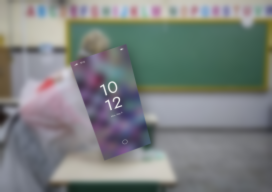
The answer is {"hour": 10, "minute": 12}
